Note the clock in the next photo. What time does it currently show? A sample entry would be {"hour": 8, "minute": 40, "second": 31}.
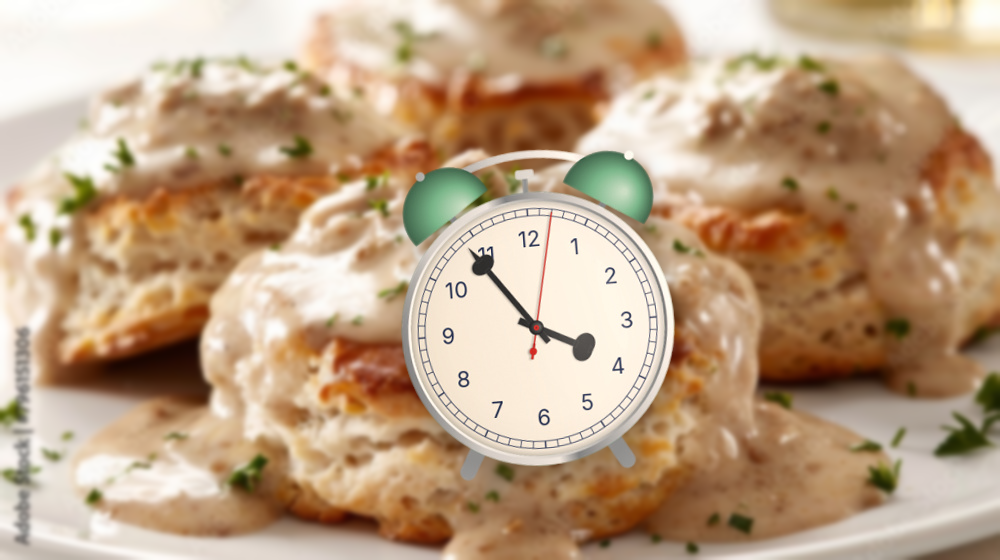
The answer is {"hour": 3, "minute": 54, "second": 2}
